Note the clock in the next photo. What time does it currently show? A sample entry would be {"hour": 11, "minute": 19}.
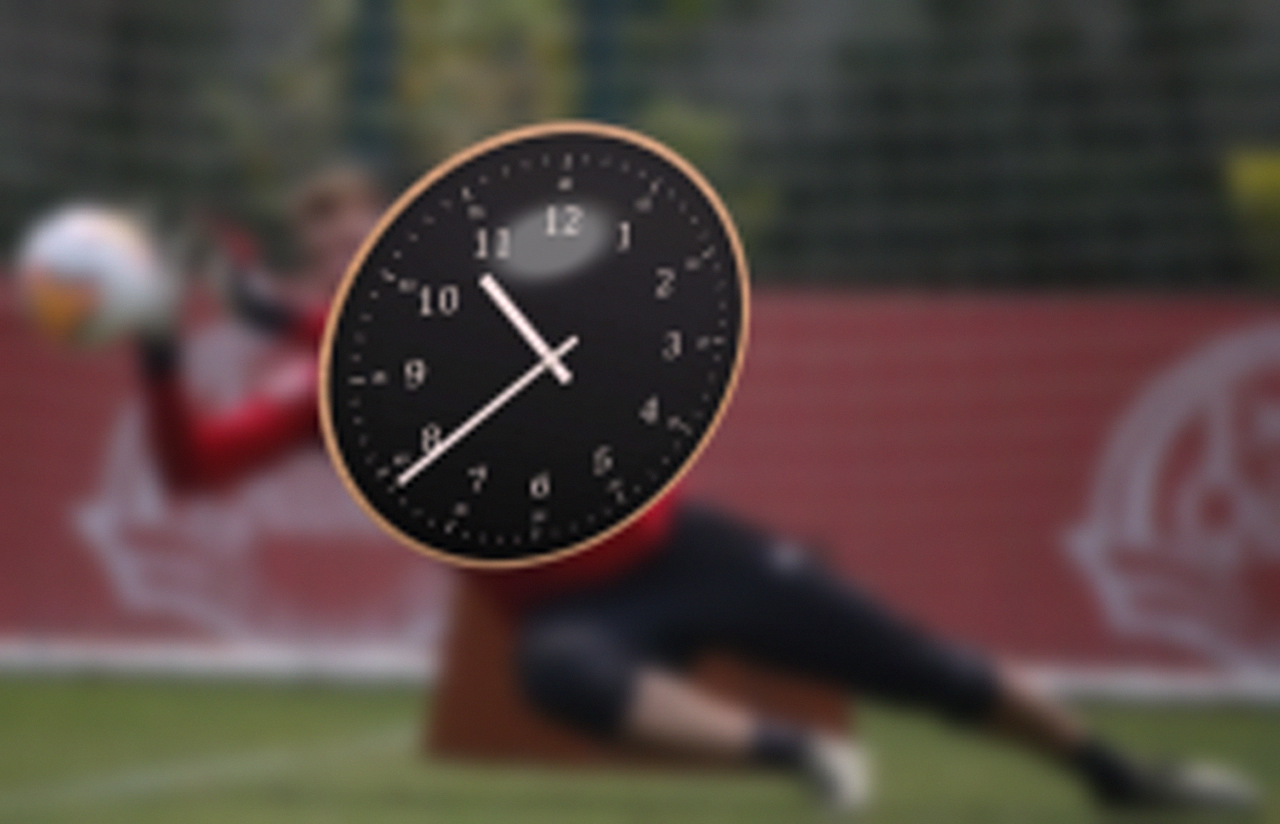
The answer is {"hour": 10, "minute": 39}
